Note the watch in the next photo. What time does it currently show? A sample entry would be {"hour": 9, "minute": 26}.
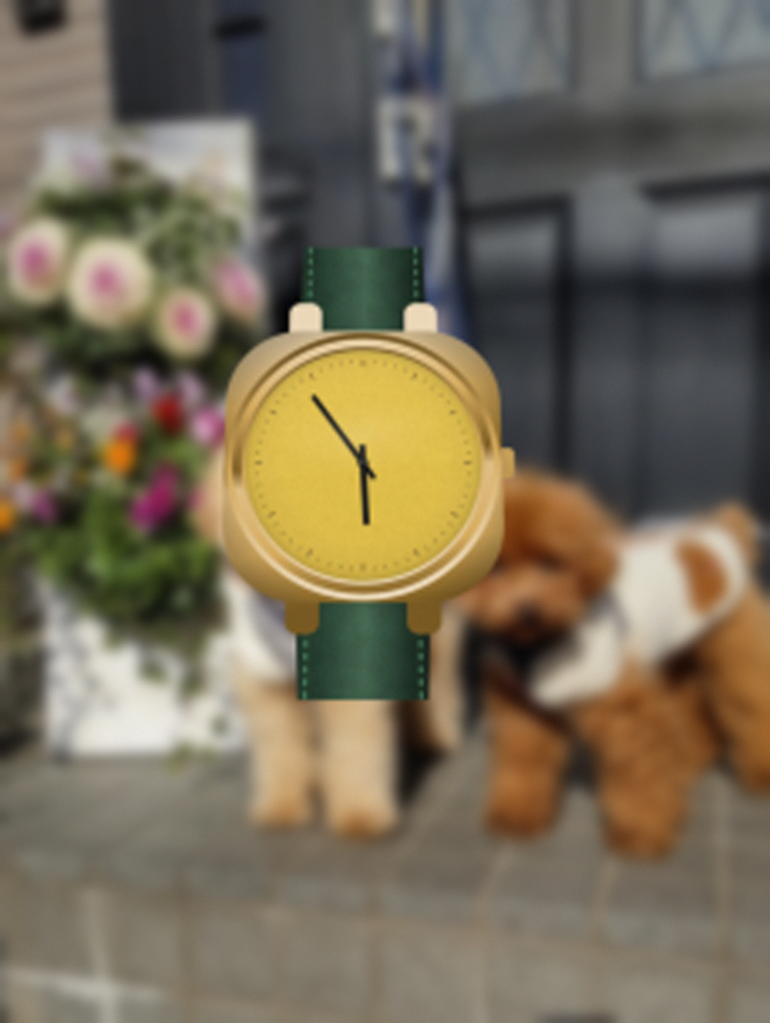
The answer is {"hour": 5, "minute": 54}
